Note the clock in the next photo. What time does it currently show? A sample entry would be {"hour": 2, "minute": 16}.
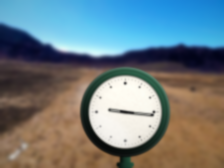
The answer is {"hour": 9, "minute": 16}
